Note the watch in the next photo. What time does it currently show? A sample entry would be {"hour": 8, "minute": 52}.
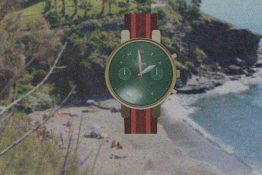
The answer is {"hour": 1, "minute": 59}
